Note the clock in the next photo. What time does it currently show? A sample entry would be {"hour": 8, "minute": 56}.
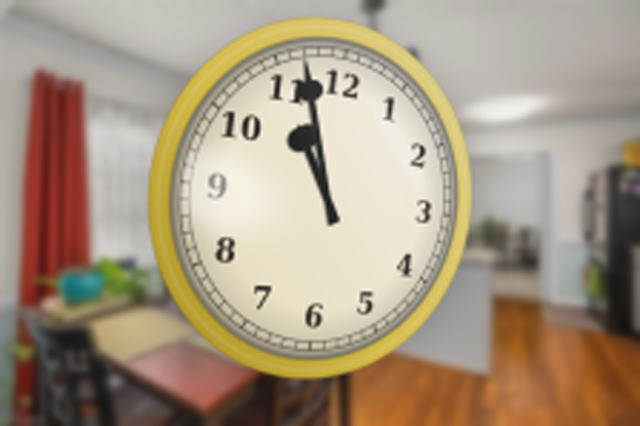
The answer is {"hour": 10, "minute": 57}
